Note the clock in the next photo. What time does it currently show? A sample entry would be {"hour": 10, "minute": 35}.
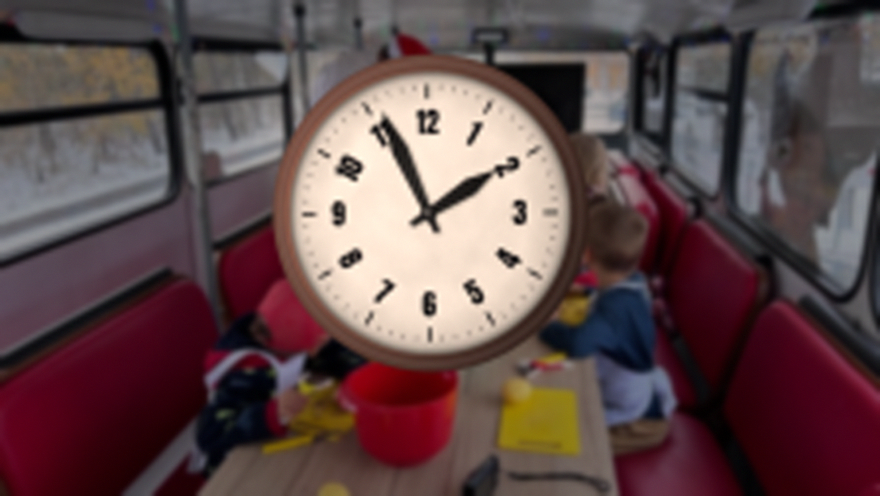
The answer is {"hour": 1, "minute": 56}
